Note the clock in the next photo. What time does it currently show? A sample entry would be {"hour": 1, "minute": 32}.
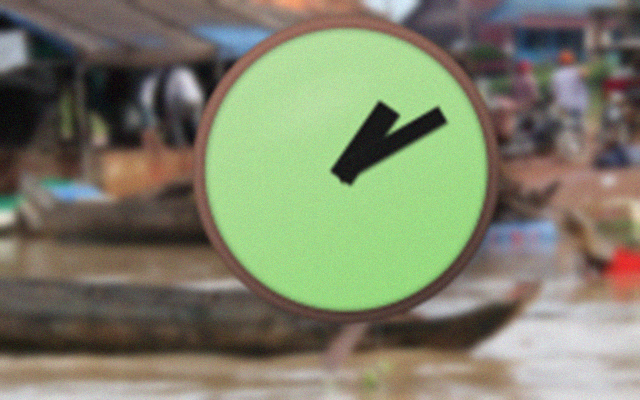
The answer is {"hour": 1, "minute": 10}
